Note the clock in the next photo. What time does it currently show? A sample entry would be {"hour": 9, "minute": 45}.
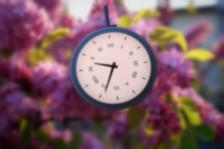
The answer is {"hour": 9, "minute": 34}
